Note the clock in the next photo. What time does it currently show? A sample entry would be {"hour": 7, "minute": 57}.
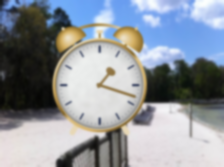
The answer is {"hour": 1, "minute": 18}
